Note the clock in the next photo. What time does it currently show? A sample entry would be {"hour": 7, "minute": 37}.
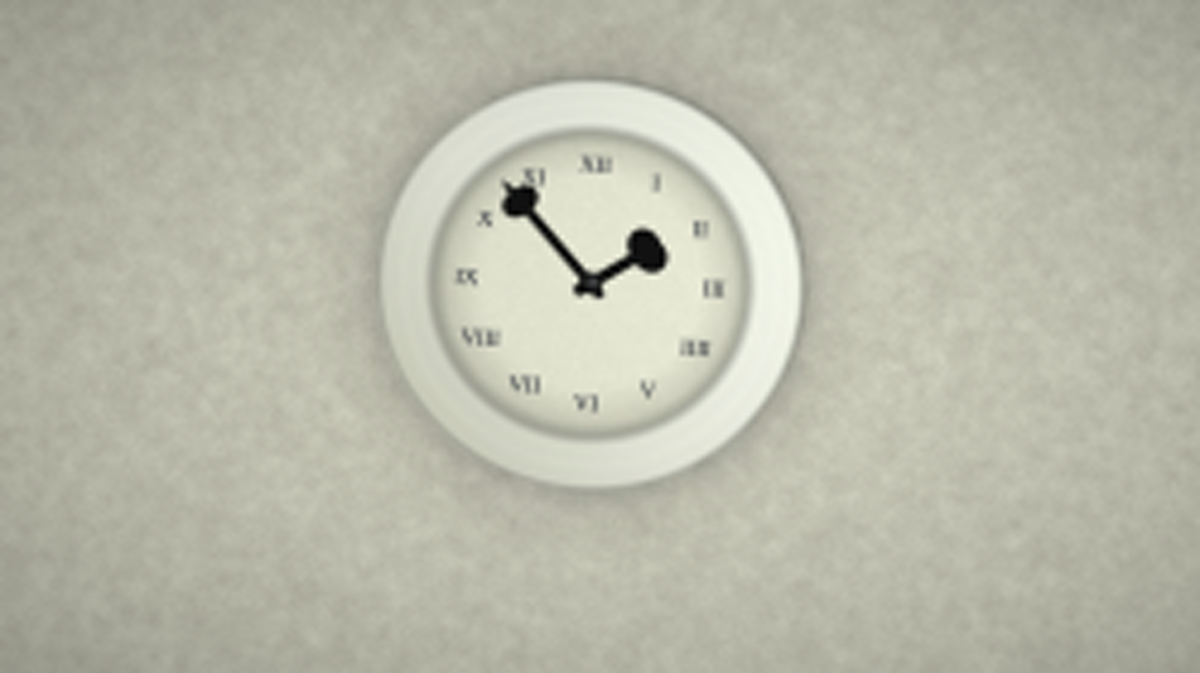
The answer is {"hour": 1, "minute": 53}
